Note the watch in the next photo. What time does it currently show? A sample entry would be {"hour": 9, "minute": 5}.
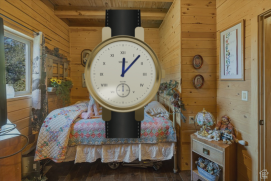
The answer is {"hour": 12, "minute": 7}
